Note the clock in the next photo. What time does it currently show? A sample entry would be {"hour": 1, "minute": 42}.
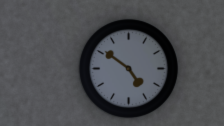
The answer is {"hour": 4, "minute": 51}
